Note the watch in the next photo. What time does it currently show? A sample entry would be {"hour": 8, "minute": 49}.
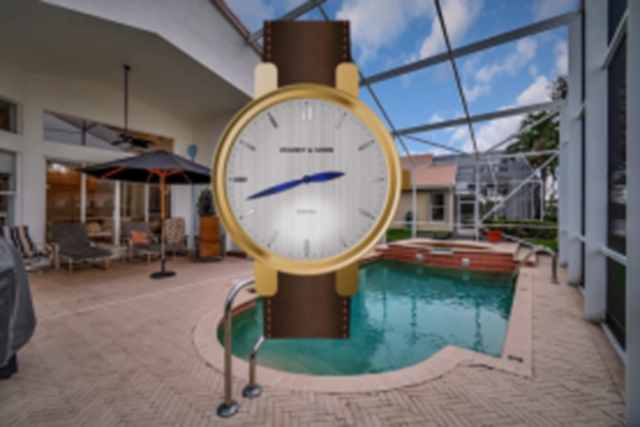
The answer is {"hour": 2, "minute": 42}
